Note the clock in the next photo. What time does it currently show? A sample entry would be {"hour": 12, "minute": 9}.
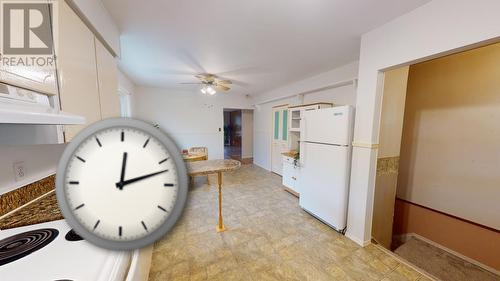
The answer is {"hour": 12, "minute": 12}
